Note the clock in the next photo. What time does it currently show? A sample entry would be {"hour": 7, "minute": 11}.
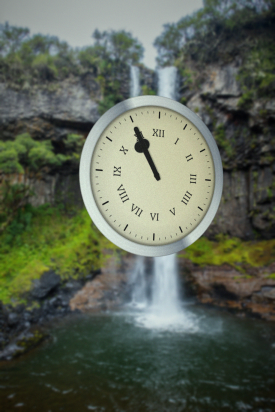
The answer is {"hour": 10, "minute": 55}
